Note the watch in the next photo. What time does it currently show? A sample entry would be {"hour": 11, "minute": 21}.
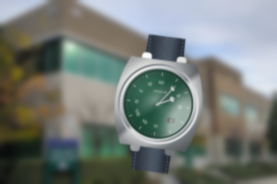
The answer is {"hour": 2, "minute": 6}
